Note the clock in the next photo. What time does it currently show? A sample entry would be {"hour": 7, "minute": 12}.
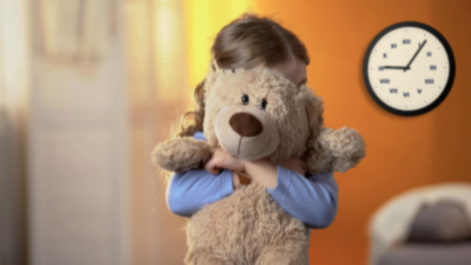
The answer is {"hour": 9, "minute": 6}
